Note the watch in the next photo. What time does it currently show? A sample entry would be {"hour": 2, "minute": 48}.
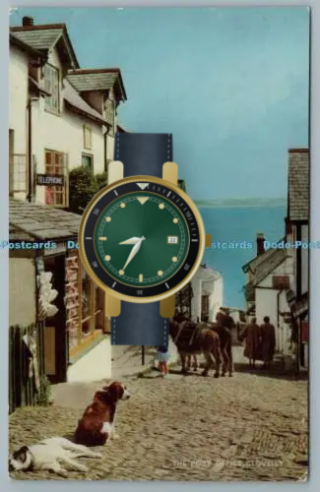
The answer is {"hour": 8, "minute": 35}
